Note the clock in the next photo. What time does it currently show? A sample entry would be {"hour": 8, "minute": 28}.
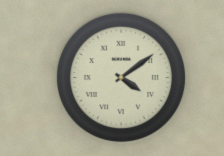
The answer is {"hour": 4, "minute": 9}
